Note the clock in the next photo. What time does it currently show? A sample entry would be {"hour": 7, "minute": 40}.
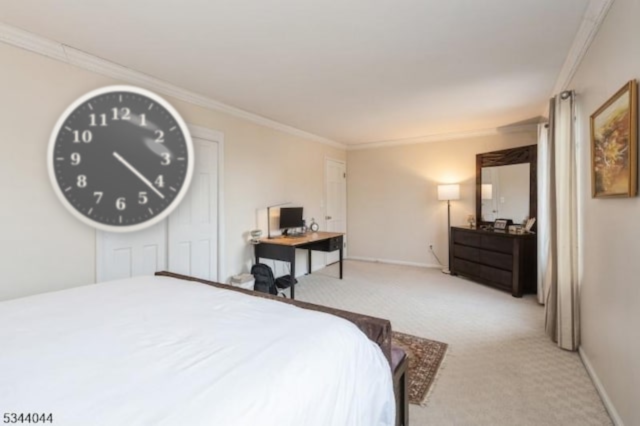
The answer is {"hour": 4, "minute": 22}
